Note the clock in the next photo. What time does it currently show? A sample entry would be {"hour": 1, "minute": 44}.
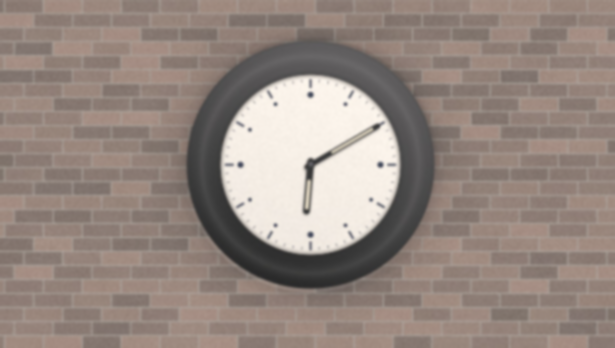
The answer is {"hour": 6, "minute": 10}
